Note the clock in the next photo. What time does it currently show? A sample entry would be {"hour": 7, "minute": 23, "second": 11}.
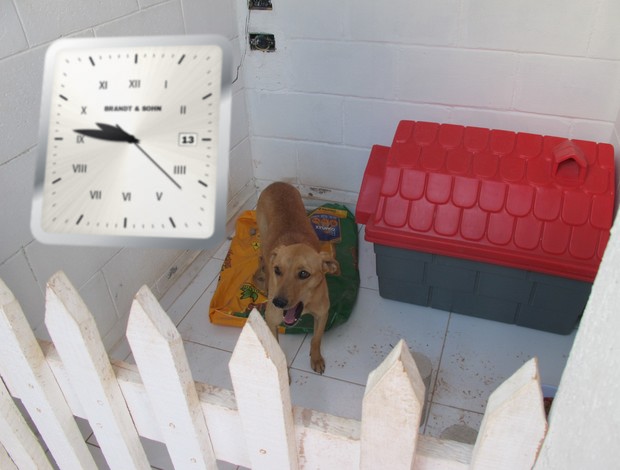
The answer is {"hour": 9, "minute": 46, "second": 22}
